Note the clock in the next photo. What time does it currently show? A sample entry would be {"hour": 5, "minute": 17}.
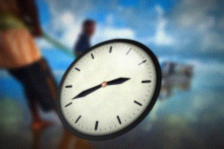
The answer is {"hour": 2, "minute": 41}
